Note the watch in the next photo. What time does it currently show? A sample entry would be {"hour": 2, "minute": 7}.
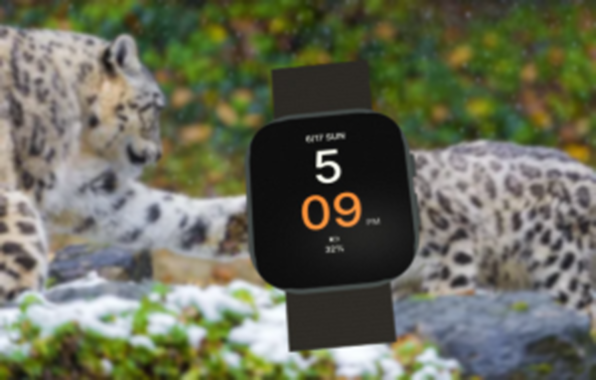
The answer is {"hour": 5, "minute": 9}
